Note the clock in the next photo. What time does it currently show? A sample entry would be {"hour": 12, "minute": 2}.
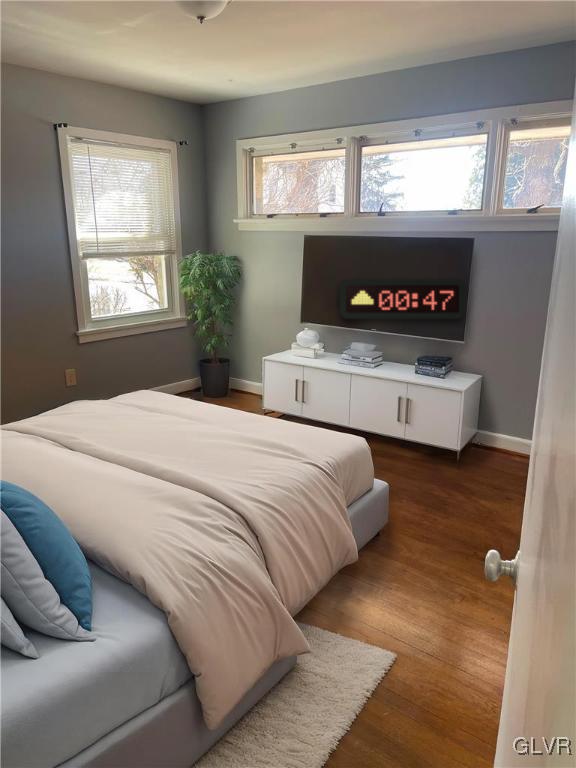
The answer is {"hour": 0, "minute": 47}
